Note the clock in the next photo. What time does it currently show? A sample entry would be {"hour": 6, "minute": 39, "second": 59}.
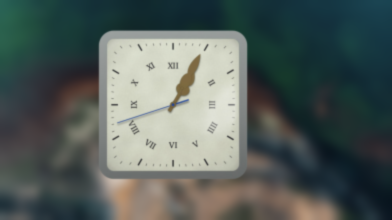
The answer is {"hour": 1, "minute": 4, "second": 42}
